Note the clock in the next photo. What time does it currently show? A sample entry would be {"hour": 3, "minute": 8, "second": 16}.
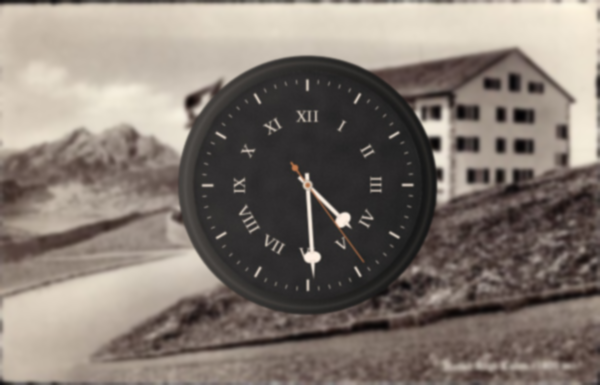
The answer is {"hour": 4, "minute": 29, "second": 24}
